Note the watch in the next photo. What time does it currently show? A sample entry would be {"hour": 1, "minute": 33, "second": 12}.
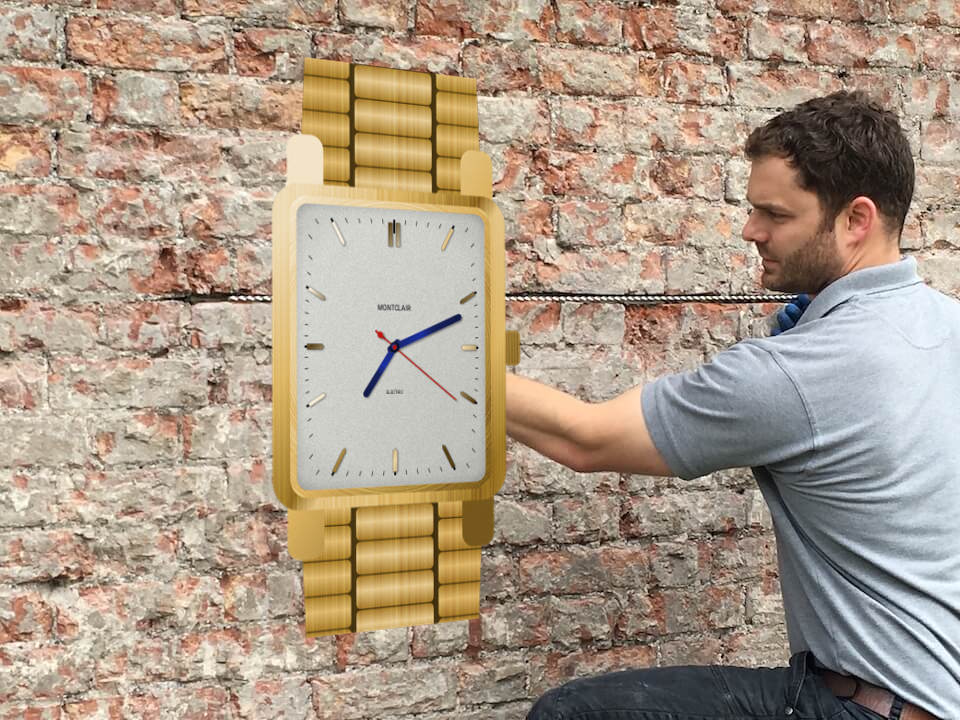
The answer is {"hour": 7, "minute": 11, "second": 21}
